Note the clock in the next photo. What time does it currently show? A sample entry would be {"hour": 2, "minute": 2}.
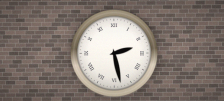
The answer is {"hour": 2, "minute": 28}
